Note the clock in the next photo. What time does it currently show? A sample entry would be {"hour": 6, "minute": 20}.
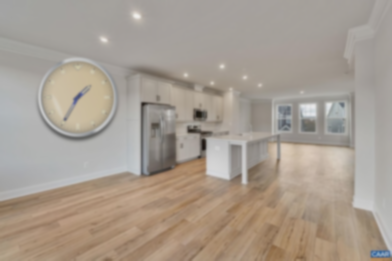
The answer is {"hour": 1, "minute": 35}
